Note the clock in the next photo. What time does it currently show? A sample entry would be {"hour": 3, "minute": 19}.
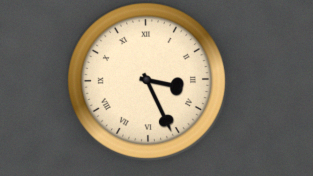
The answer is {"hour": 3, "minute": 26}
